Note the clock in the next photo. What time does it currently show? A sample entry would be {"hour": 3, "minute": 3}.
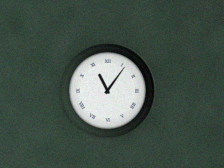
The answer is {"hour": 11, "minute": 6}
